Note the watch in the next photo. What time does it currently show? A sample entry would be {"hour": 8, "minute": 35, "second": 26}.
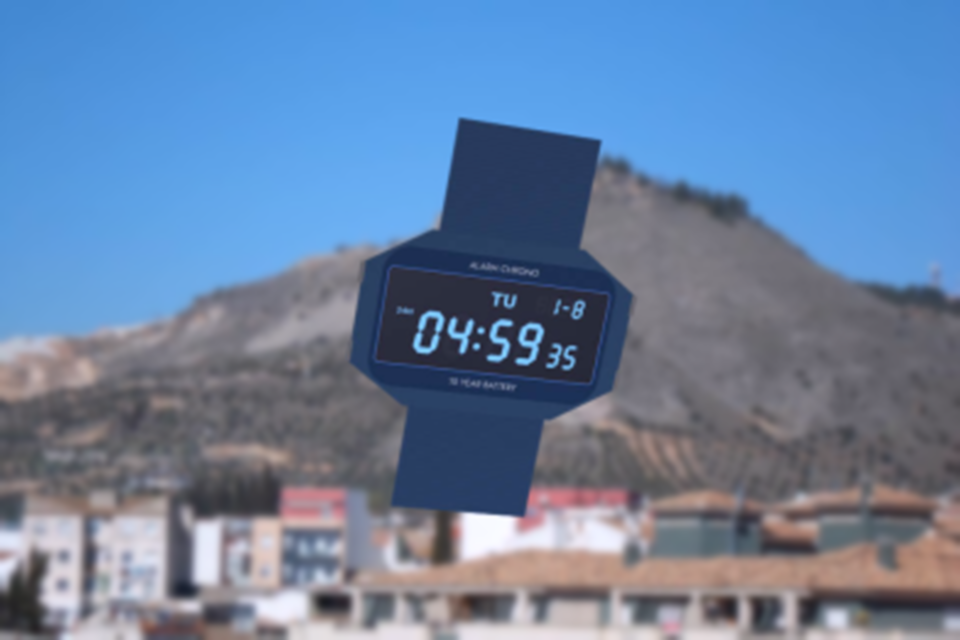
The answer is {"hour": 4, "minute": 59, "second": 35}
